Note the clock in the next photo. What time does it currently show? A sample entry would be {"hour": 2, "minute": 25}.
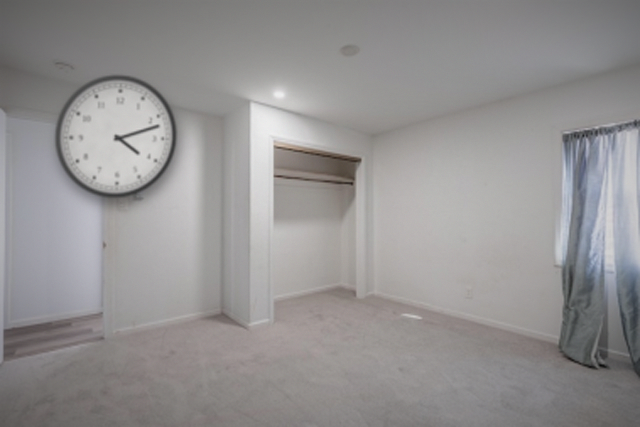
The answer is {"hour": 4, "minute": 12}
